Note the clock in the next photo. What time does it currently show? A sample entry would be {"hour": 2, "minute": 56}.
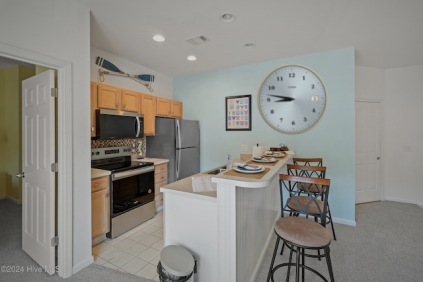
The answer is {"hour": 8, "minute": 47}
